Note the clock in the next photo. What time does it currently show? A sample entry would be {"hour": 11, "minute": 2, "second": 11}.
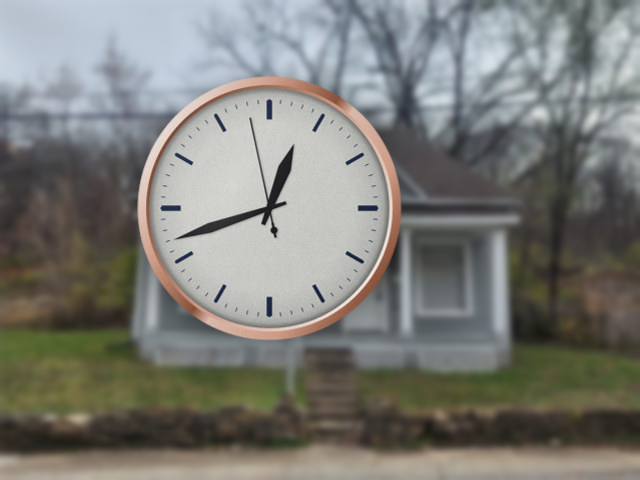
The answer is {"hour": 12, "minute": 41, "second": 58}
